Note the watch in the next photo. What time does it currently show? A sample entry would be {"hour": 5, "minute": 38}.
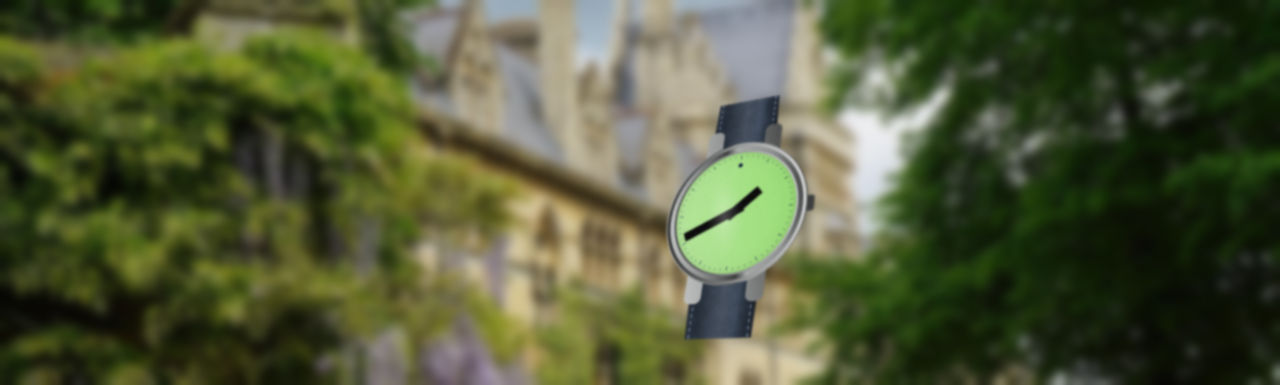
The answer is {"hour": 1, "minute": 41}
